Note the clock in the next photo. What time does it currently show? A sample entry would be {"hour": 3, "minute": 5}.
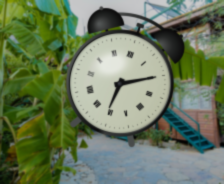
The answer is {"hour": 6, "minute": 10}
